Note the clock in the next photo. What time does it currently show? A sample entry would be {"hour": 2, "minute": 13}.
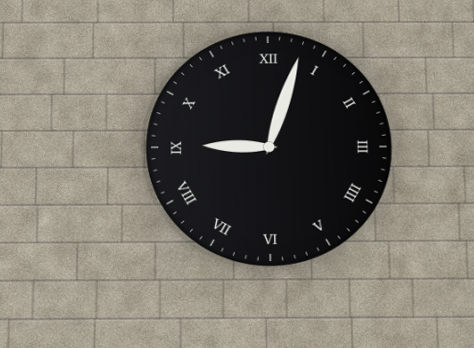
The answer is {"hour": 9, "minute": 3}
